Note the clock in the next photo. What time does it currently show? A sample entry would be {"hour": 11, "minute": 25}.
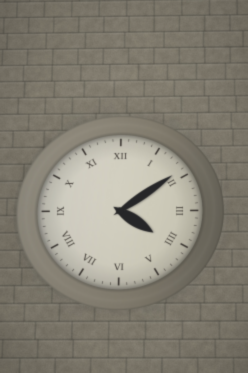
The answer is {"hour": 4, "minute": 9}
